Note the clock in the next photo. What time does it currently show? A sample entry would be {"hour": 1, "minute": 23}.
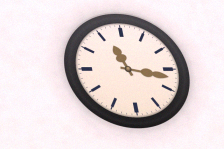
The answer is {"hour": 11, "minute": 17}
